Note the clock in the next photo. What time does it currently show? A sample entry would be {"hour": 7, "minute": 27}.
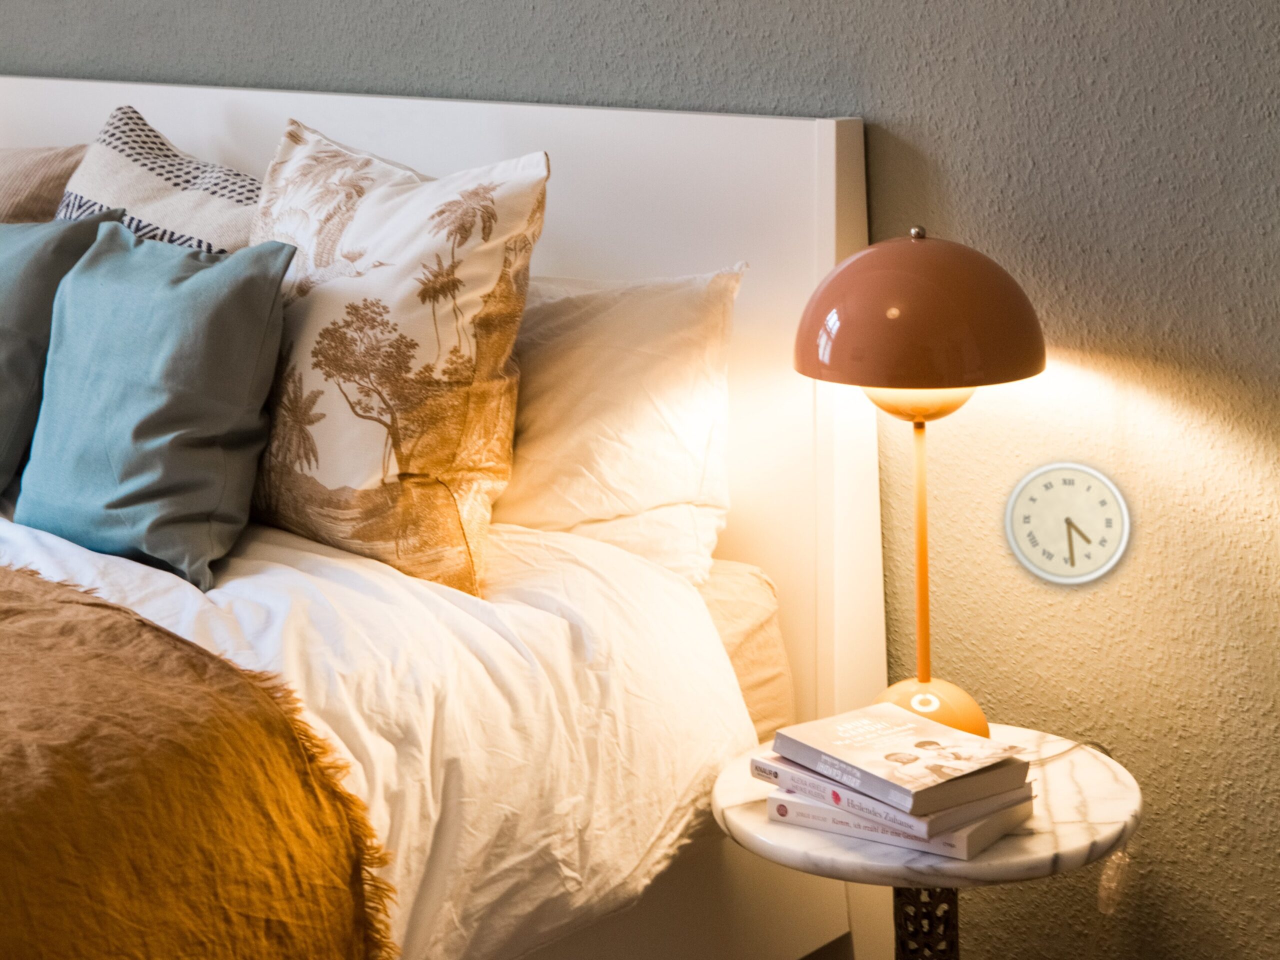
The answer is {"hour": 4, "minute": 29}
